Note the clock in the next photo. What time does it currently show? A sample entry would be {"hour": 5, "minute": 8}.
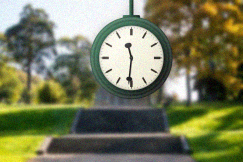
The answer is {"hour": 11, "minute": 31}
